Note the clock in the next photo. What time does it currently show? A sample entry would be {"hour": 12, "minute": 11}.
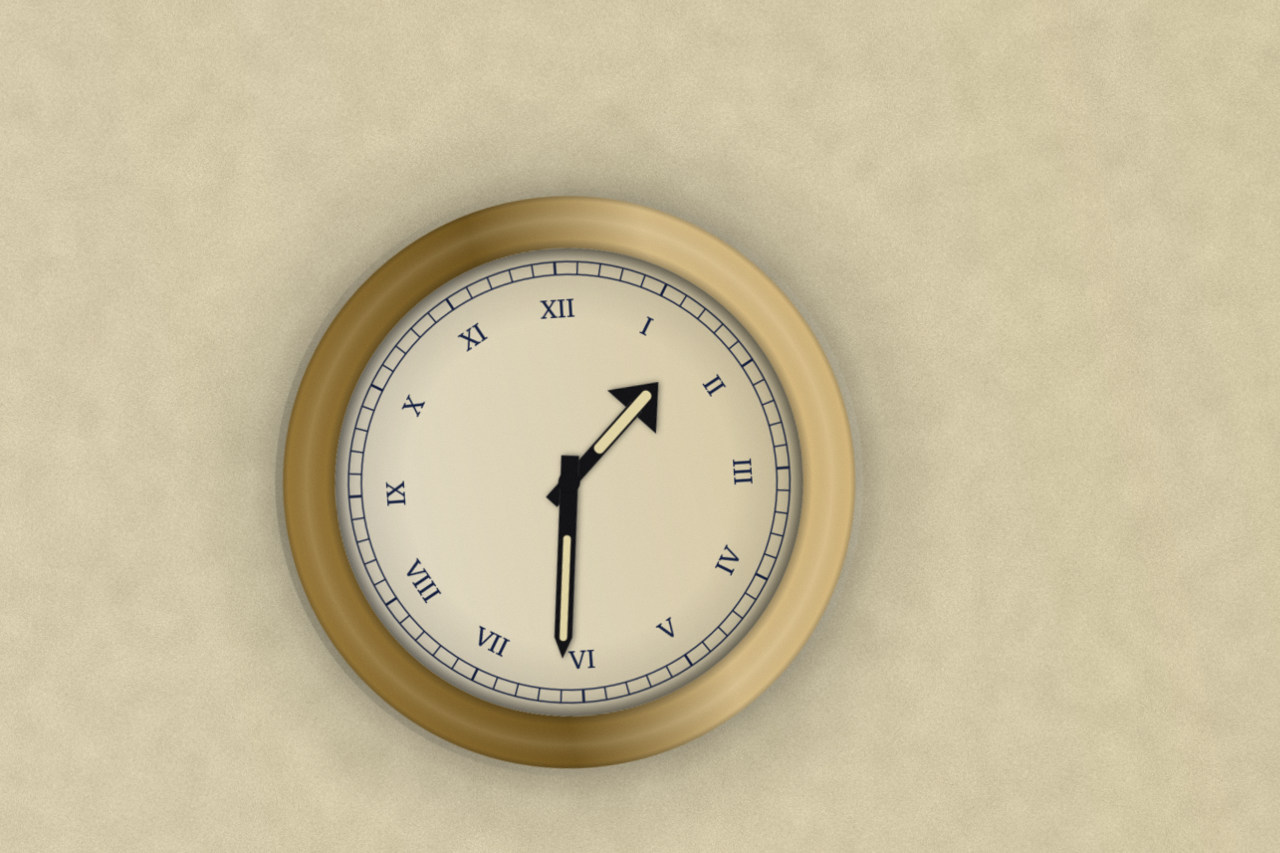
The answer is {"hour": 1, "minute": 31}
